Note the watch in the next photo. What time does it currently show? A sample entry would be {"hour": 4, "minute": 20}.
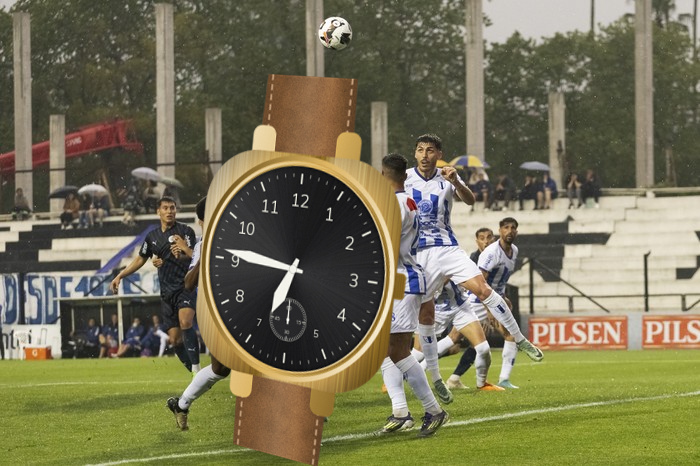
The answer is {"hour": 6, "minute": 46}
